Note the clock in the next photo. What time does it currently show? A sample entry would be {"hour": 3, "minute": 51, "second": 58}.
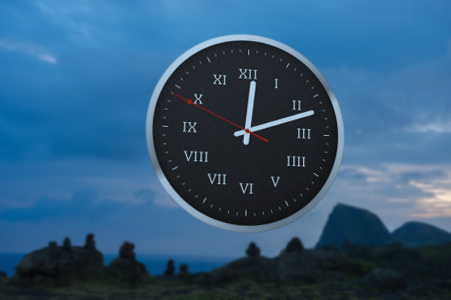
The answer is {"hour": 12, "minute": 11, "second": 49}
